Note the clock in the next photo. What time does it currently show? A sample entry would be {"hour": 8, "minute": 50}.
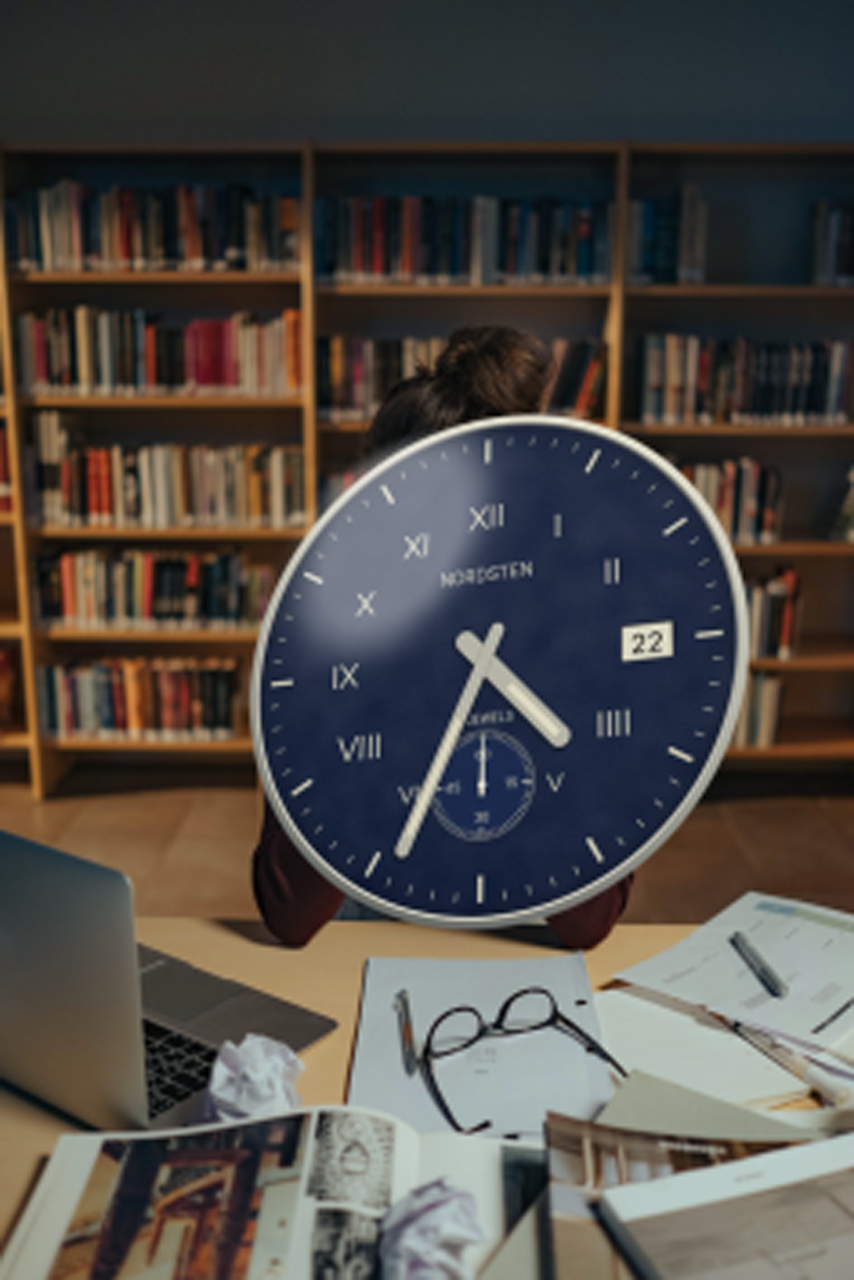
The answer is {"hour": 4, "minute": 34}
